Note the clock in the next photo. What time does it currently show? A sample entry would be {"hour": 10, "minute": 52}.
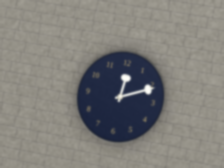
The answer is {"hour": 12, "minute": 11}
